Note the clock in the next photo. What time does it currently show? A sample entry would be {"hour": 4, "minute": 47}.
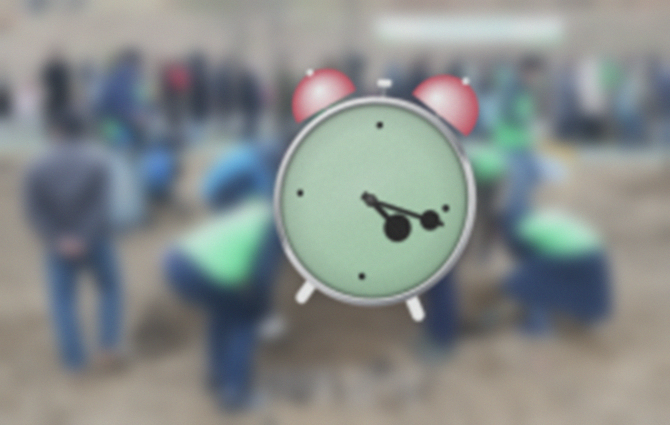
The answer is {"hour": 4, "minute": 17}
